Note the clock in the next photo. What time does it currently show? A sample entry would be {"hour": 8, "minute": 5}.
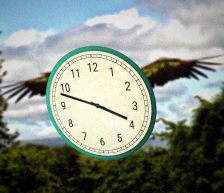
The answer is {"hour": 3, "minute": 48}
